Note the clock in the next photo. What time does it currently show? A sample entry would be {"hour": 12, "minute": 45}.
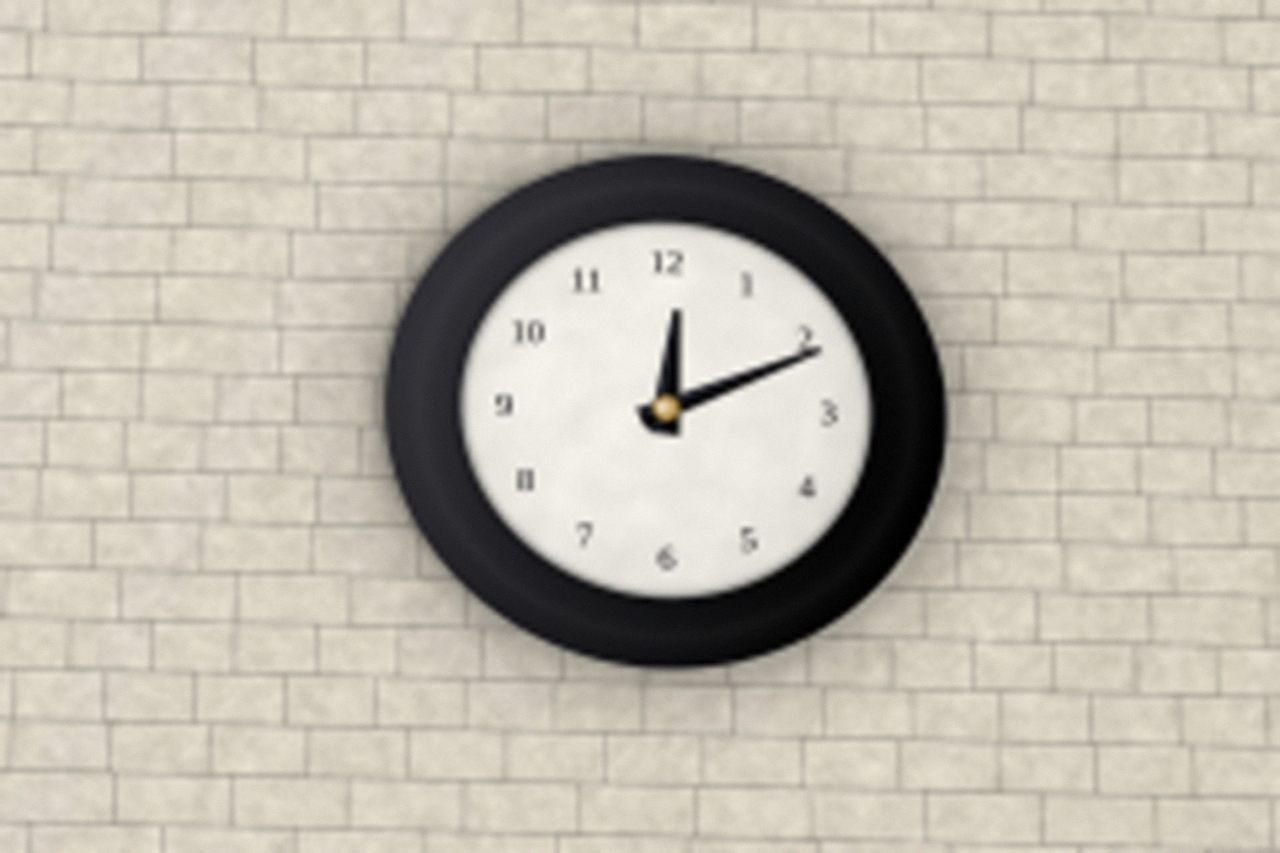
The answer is {"hour": 12, "minute": 11}
